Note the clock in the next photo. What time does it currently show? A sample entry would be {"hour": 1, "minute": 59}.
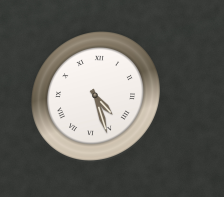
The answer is {"hour": 4, "minute": 26}
